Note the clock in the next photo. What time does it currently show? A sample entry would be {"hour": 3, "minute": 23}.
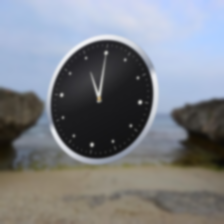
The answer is {"hour": 11, "minute": 0}
